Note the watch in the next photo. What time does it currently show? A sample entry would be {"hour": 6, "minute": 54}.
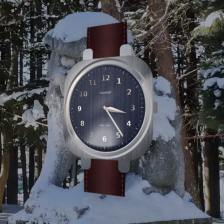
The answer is {"hour": 3, "minute": 24}
